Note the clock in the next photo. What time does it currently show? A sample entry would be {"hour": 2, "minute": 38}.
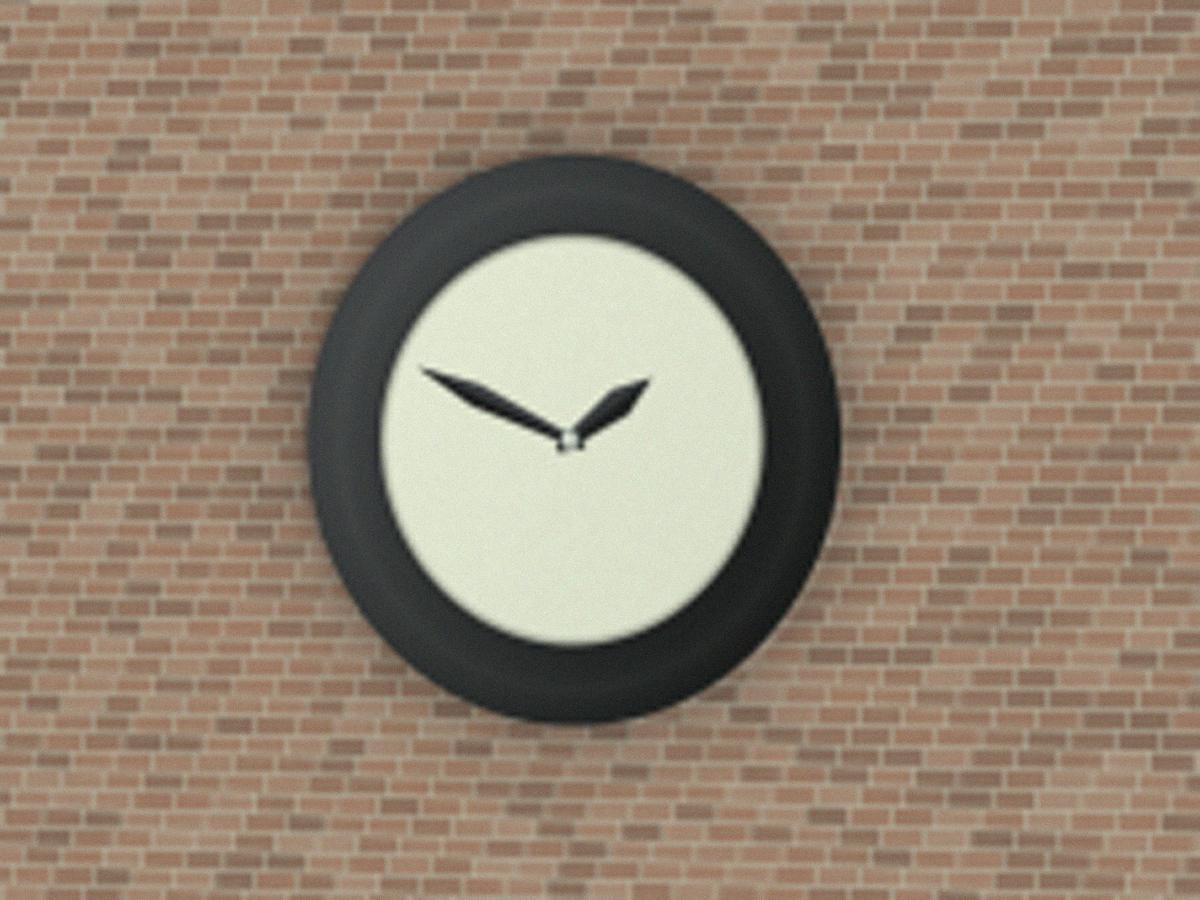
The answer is {"hour": 1, "minute": 49}
